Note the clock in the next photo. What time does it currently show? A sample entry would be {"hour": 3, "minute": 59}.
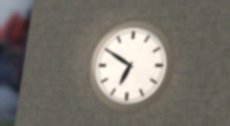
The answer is {"hour": 6, "minute": 50}
